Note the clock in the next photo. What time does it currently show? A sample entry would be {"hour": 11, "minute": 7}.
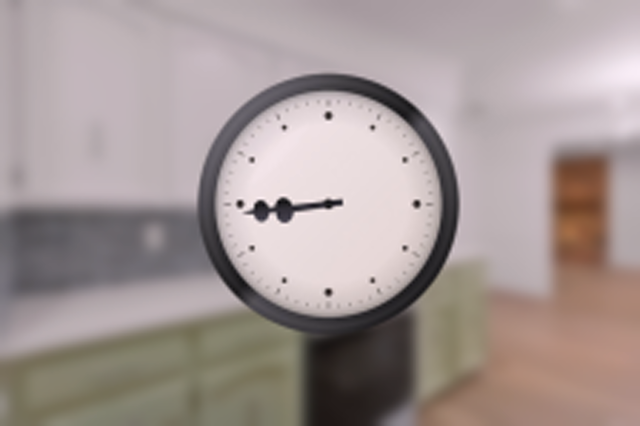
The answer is {"hour": 8, "minute": 44}
